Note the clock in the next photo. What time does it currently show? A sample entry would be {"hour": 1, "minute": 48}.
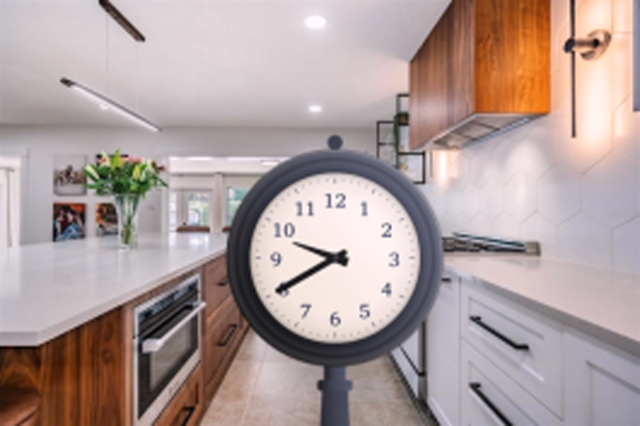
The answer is {"hour": 9, "minute": 40}
